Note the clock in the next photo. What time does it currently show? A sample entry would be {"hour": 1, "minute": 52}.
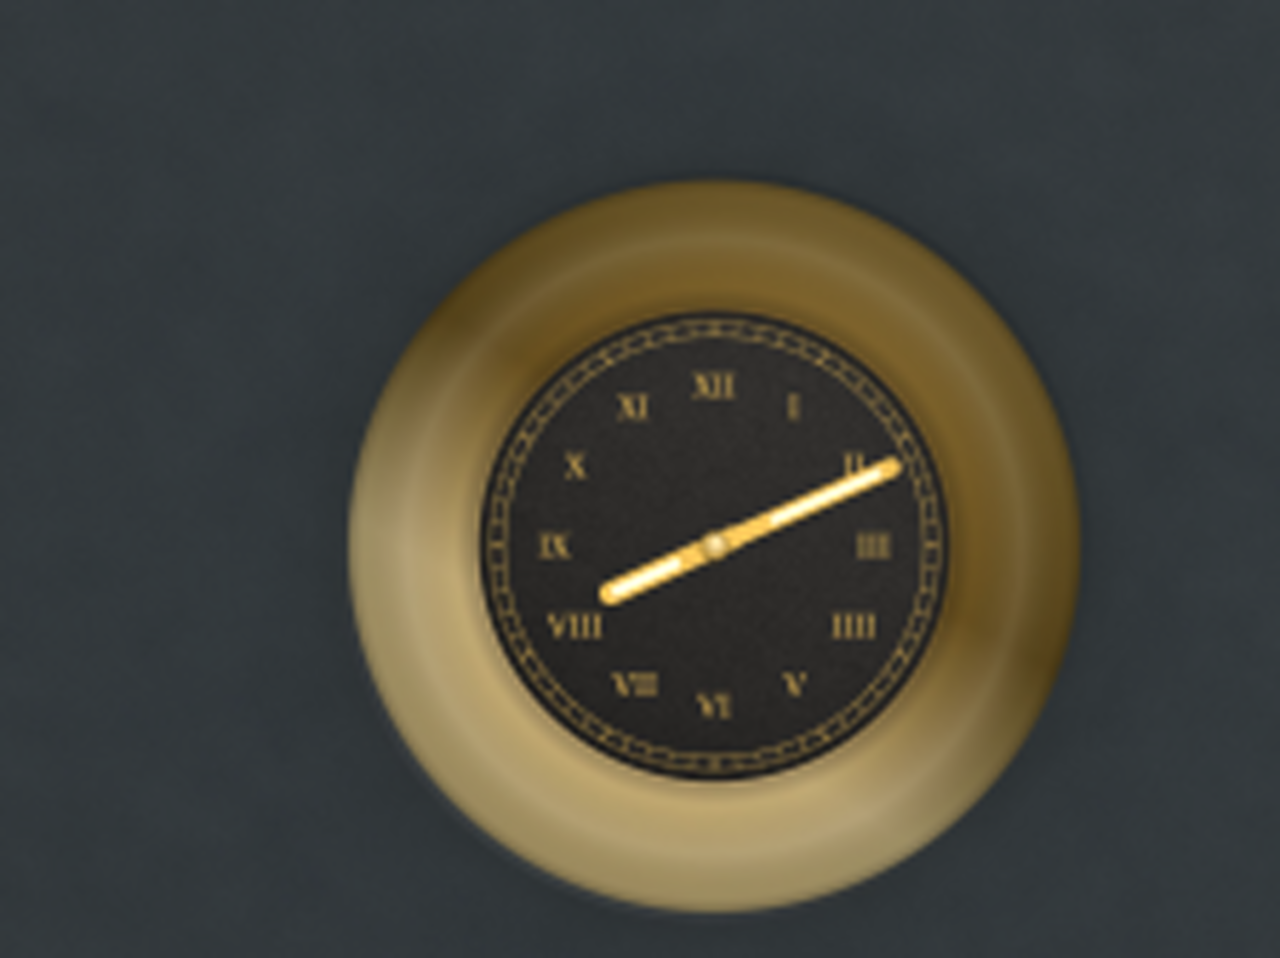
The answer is {"hour": 8, "minute": 11}
